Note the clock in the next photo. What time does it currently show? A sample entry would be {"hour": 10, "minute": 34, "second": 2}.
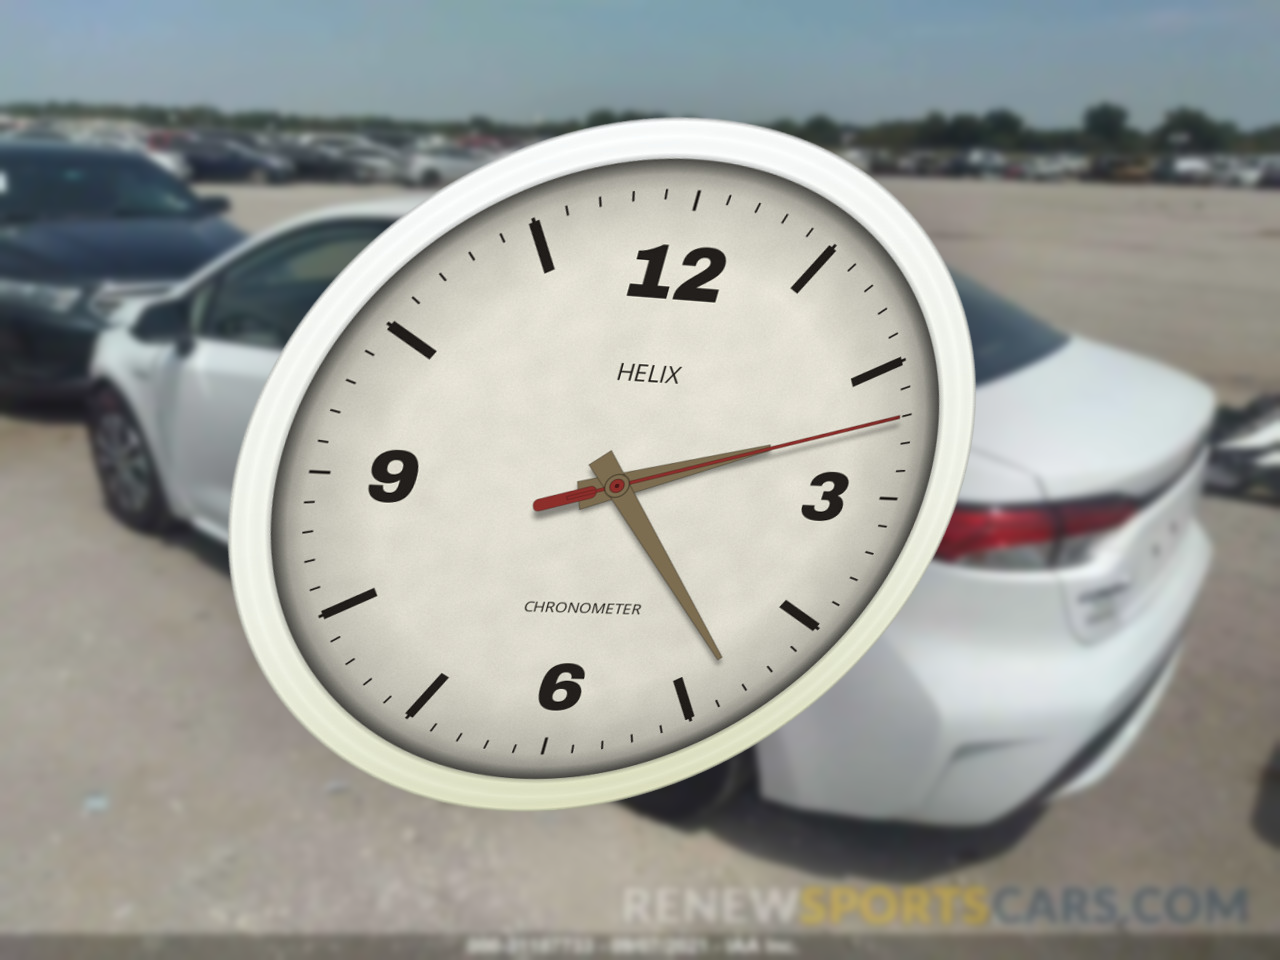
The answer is {"hour": 2, "minute": 23, "second": 12}
